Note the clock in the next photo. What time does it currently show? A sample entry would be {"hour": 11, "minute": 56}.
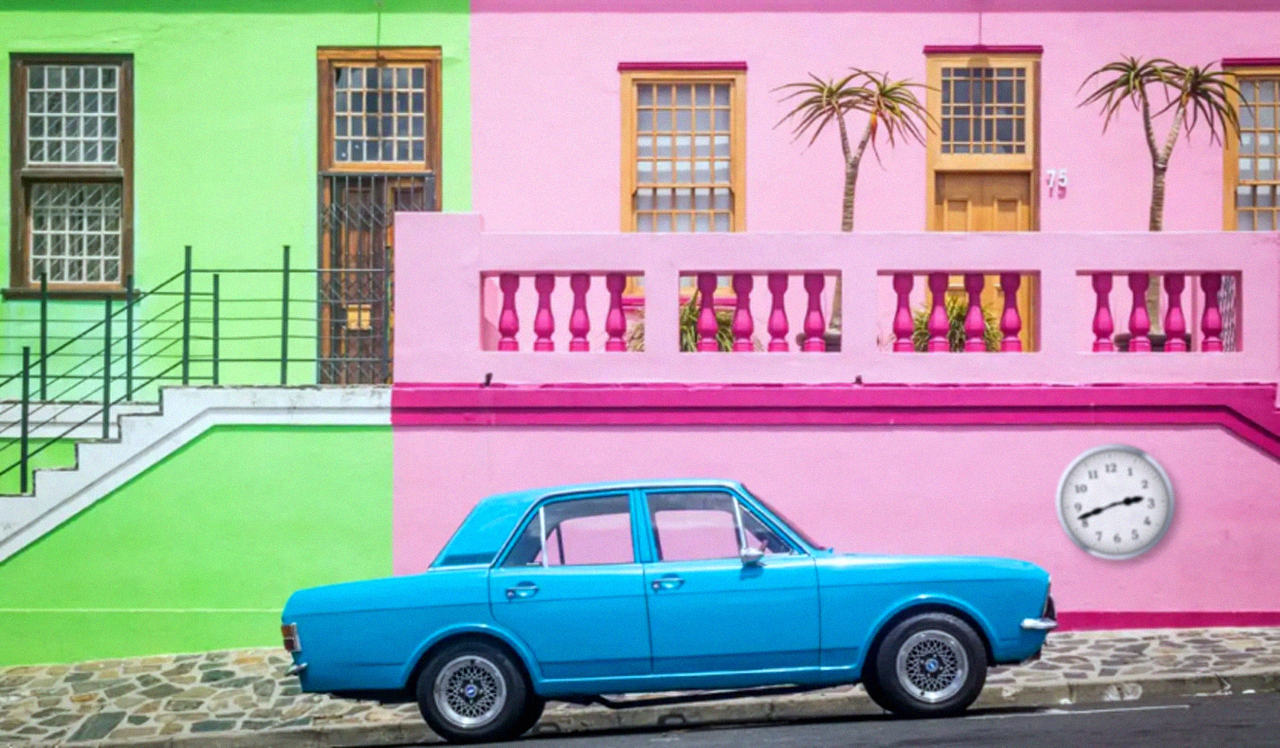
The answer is {"hour": 2, "minute": 42}
